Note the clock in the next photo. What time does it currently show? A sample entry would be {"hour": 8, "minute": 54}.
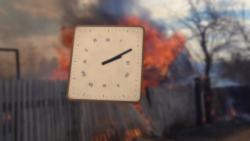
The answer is {"hour": 2, "minute": 10}
